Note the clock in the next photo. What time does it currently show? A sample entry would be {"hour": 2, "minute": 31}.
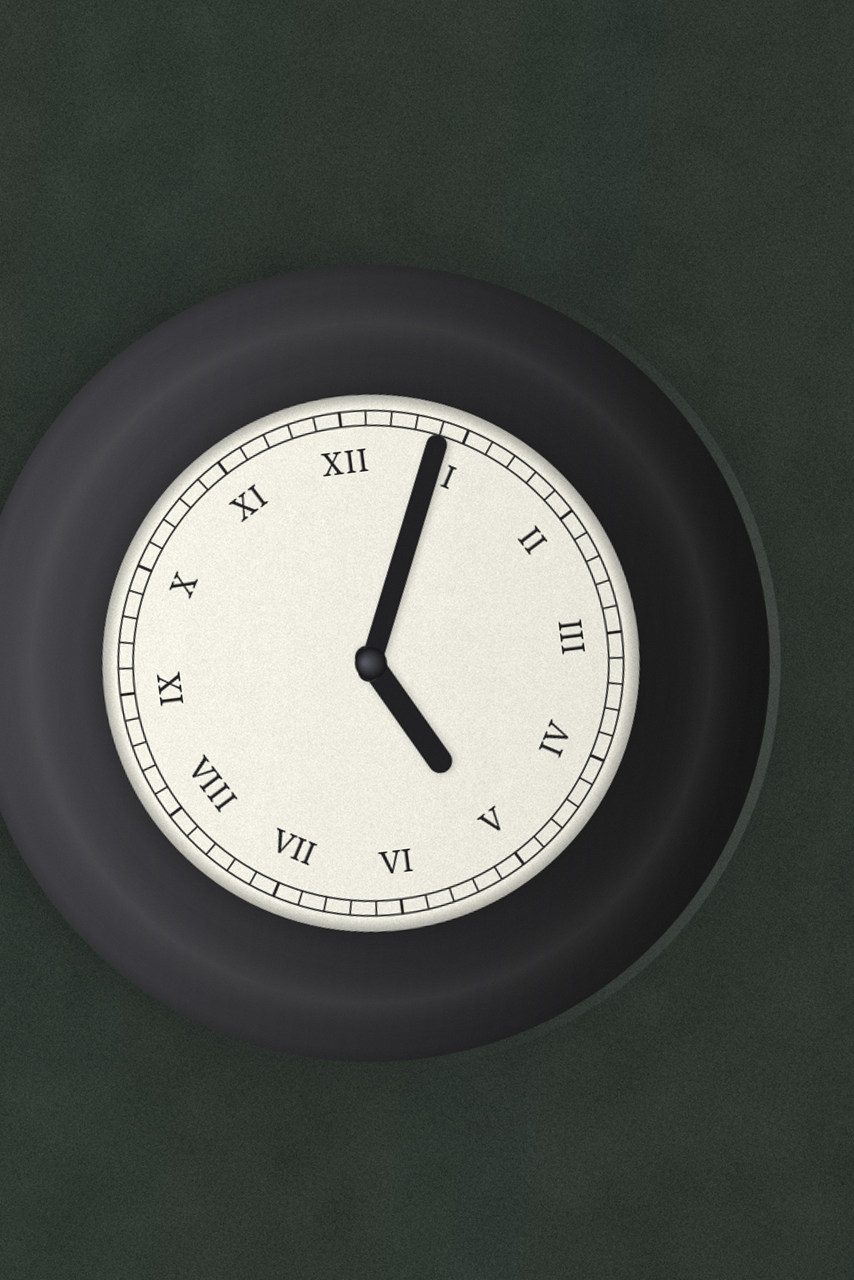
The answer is {"hour": 5, "minute": 4}
